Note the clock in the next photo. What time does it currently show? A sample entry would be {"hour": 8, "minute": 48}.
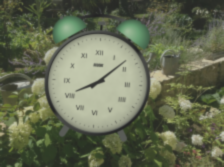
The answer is {"hour": 8, "minute": 8}
